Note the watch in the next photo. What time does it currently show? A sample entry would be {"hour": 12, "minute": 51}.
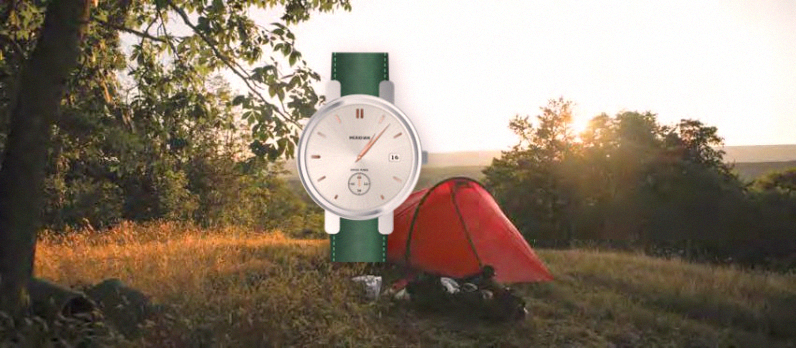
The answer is {"hour": 1, "minute": 7}
